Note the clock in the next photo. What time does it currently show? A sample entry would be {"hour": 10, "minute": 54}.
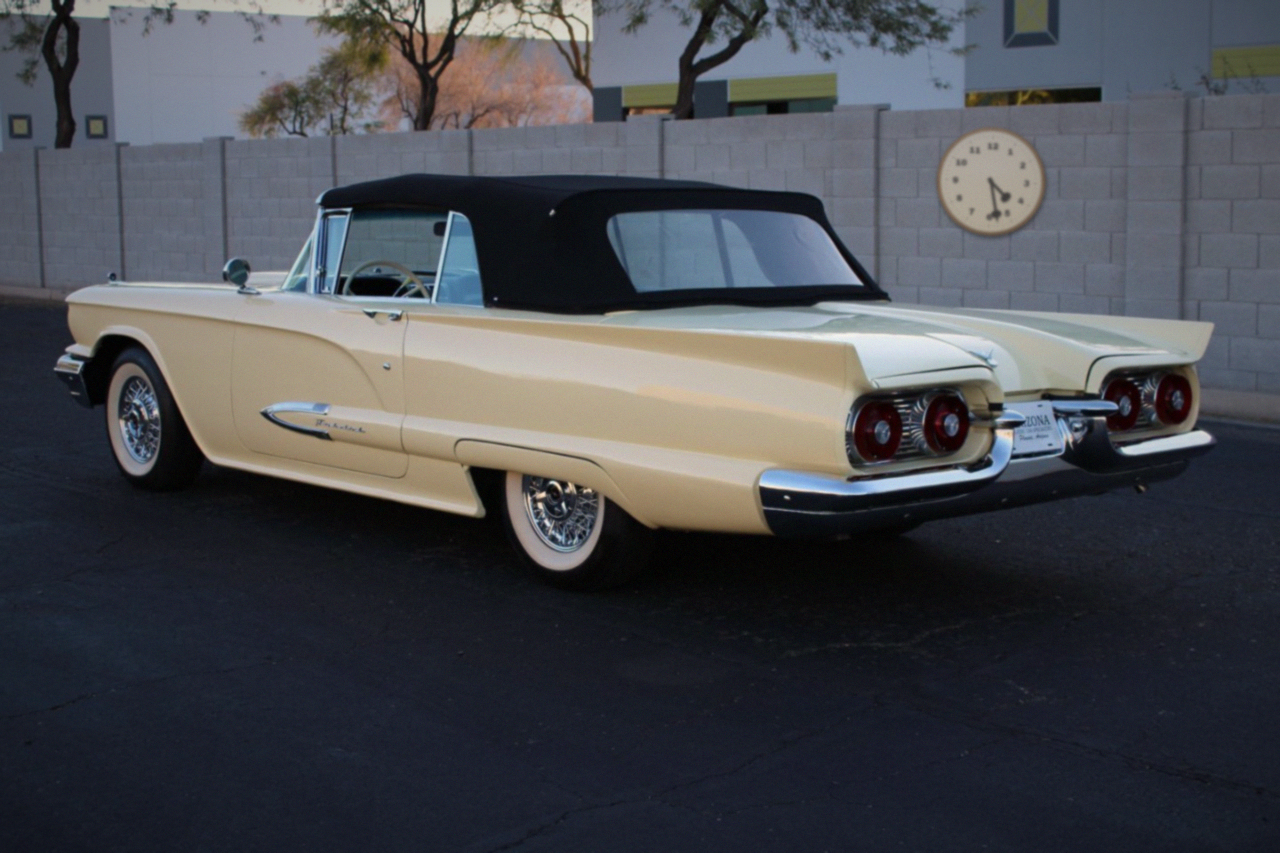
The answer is {"hour": 4, "minute": 28}
